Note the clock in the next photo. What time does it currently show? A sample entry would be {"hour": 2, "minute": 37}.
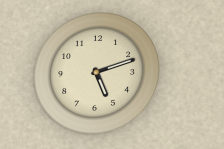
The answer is {"hour": 5, "minute": 12}
